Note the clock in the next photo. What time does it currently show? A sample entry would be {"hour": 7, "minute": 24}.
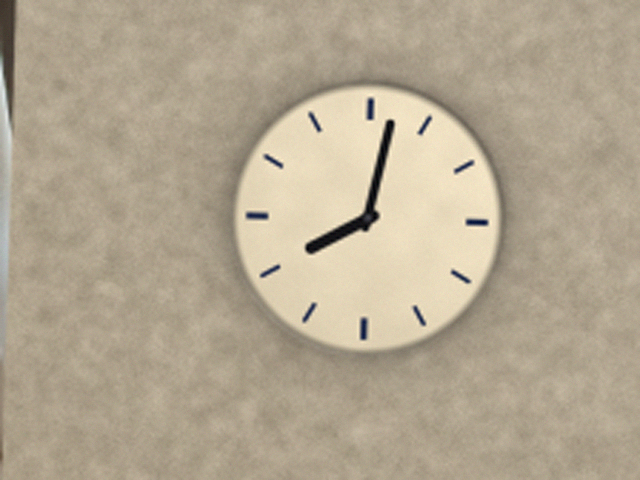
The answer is {"hour": 8, "minute": 2}
